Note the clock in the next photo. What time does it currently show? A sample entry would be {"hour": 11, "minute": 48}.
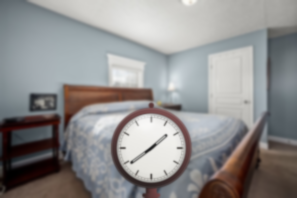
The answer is {"hour": 1, "minute": 39}
